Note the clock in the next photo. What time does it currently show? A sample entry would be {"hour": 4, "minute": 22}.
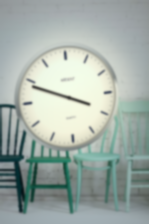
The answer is {"hour": 3, "minute": 49}
